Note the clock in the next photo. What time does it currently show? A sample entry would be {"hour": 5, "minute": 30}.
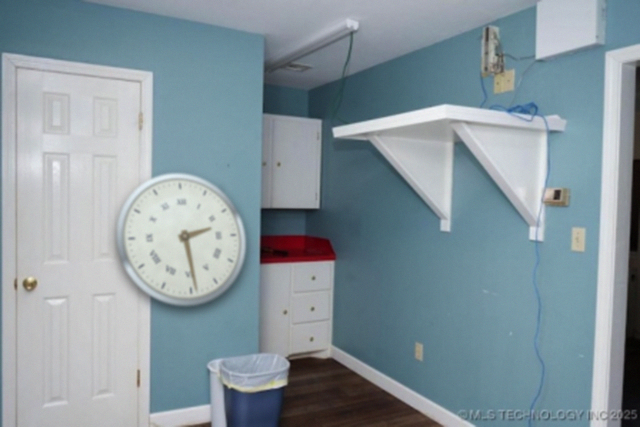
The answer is {"hour": 2, "minute": 29}
